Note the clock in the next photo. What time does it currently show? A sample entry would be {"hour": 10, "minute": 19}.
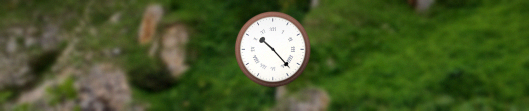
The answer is {"hour": 10, "minute": 23}
